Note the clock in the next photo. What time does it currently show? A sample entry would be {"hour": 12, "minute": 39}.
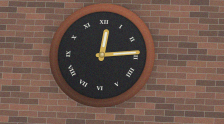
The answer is {"hour": 12, "minute": 14}
